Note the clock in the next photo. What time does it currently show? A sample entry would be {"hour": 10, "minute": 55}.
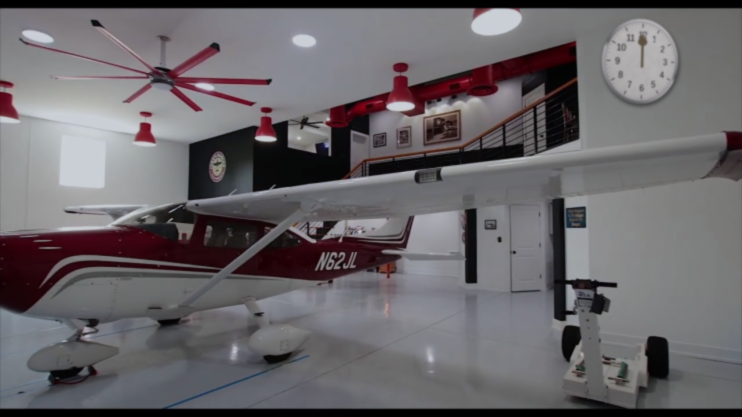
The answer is {"hour": 12, "minute": 0}
